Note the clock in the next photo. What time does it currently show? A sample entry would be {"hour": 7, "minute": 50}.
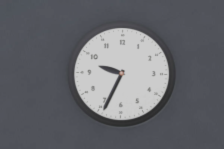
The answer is {"hour": 9, "minute": 34}
